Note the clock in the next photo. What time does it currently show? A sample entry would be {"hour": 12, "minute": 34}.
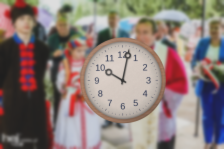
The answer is {"hour": 10, "minute": 2}
